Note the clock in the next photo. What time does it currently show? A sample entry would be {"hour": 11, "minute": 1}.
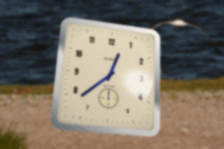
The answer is {"hour": 12, "minute": 38}
